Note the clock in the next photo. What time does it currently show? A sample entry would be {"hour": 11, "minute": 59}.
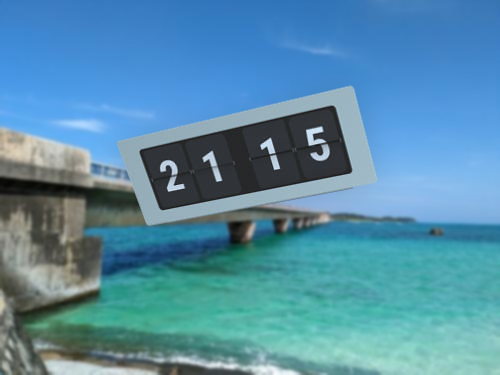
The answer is {"hour": 21, "minute": 15}
